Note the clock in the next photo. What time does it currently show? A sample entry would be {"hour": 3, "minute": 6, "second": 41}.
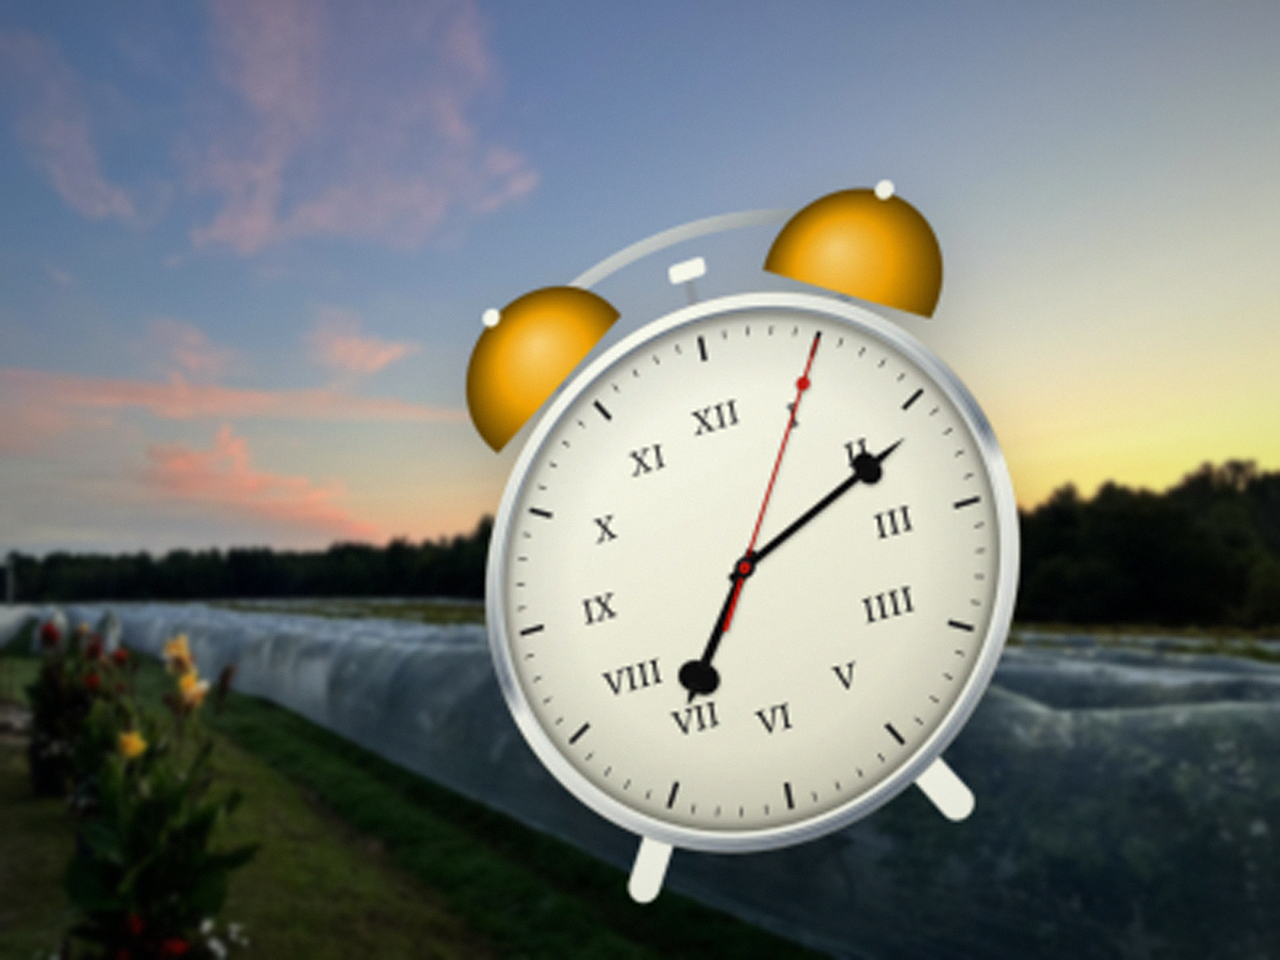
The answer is {"hour": 7, "minute": 11, "second": 5}
